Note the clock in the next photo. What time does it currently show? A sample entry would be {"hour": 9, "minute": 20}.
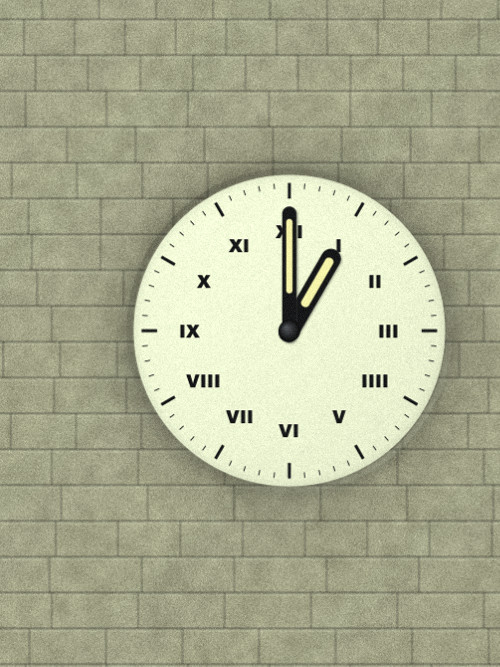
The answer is {"hour": 1, "minute": 0}
